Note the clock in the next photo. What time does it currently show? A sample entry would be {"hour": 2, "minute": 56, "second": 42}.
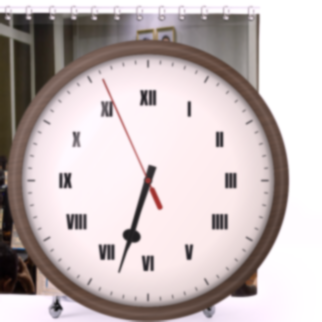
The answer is {"hour": 6, "minute": 32, "second": 56}
